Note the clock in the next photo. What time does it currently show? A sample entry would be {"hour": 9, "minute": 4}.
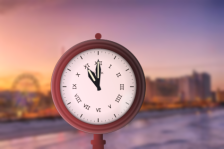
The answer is {"hour": 11, "minute": 0}
